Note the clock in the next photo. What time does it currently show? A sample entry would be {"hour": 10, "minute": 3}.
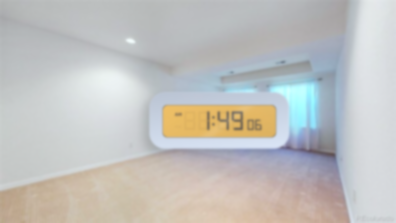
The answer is {"hour": 1, "minute": 49}
